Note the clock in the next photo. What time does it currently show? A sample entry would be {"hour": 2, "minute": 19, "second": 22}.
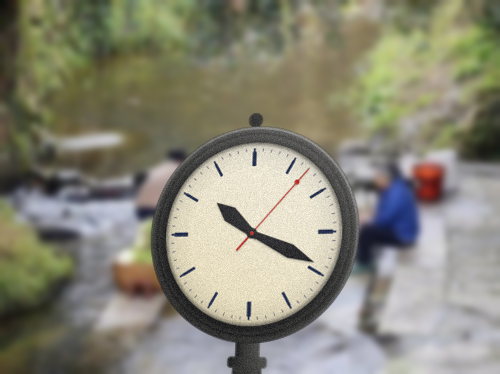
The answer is {"hour": 10, "minute": 19, "second": 7}
